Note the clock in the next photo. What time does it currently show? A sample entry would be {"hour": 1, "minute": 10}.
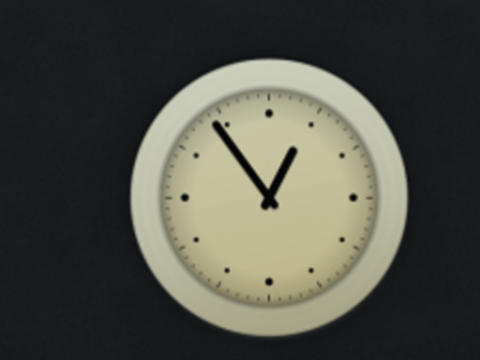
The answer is {"hour": 12, "minute": 54}
